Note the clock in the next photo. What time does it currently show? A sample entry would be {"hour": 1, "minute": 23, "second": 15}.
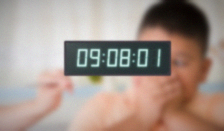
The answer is {"hour": 9, "minute": 8, "second": 1}
